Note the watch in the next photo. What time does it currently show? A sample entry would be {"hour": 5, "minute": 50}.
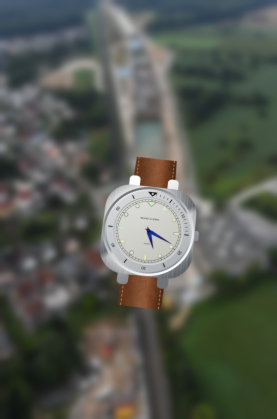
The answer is {"hour": 5, "minute": 19}
